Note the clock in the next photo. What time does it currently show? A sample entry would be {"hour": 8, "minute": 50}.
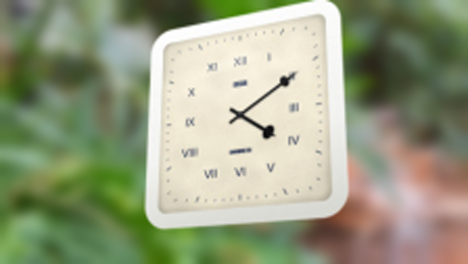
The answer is {"hour": 4, "minute": 10}
